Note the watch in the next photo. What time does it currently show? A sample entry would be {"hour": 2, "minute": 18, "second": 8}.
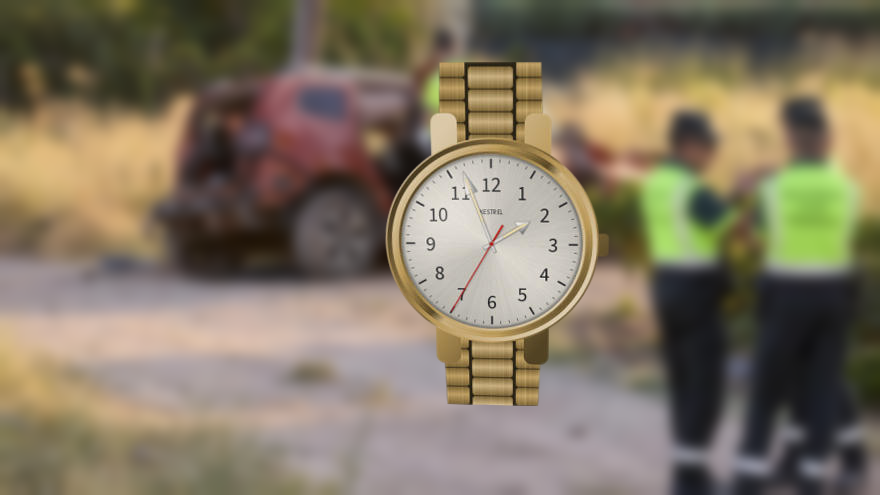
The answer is {"hour": 1, "minute": 56, "second": 35}
